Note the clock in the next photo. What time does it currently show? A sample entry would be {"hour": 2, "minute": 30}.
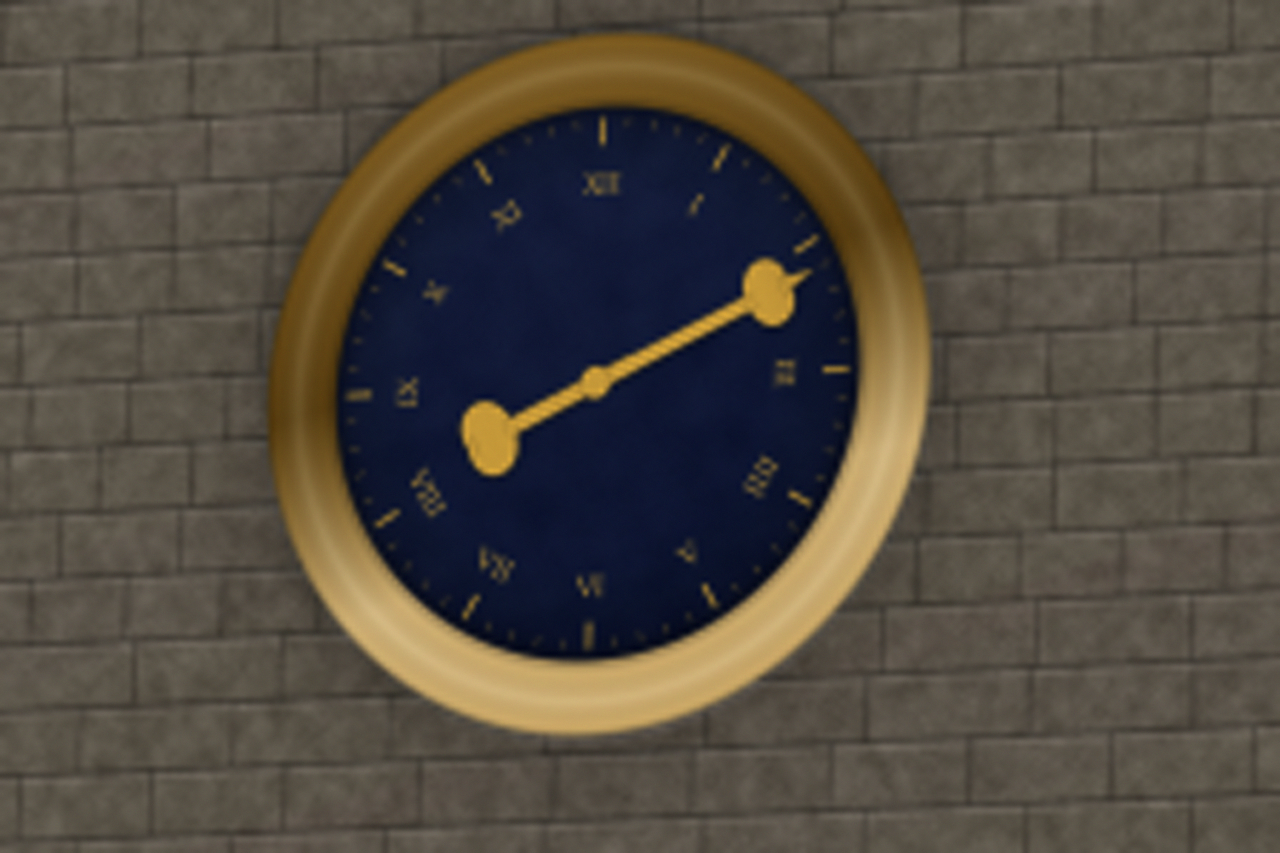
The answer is {"hour": 8, "minute": 11}
